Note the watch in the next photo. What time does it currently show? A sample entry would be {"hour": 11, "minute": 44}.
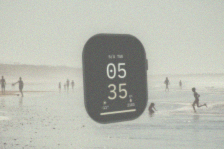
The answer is {"hour": 5, "minute": 35}
